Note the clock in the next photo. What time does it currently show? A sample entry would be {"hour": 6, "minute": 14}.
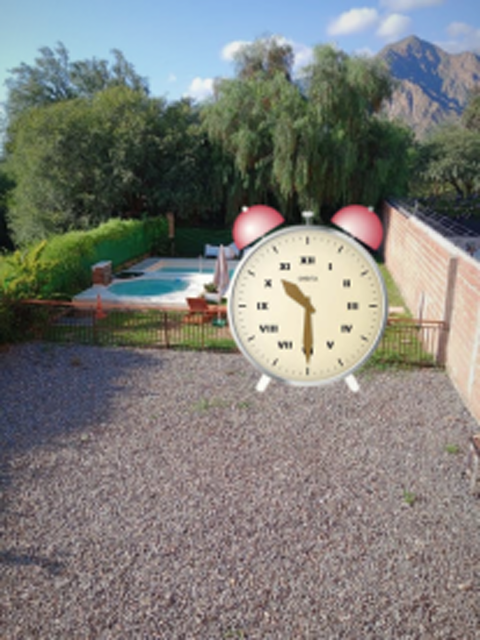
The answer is {"hour": 10, "minute": 30}
